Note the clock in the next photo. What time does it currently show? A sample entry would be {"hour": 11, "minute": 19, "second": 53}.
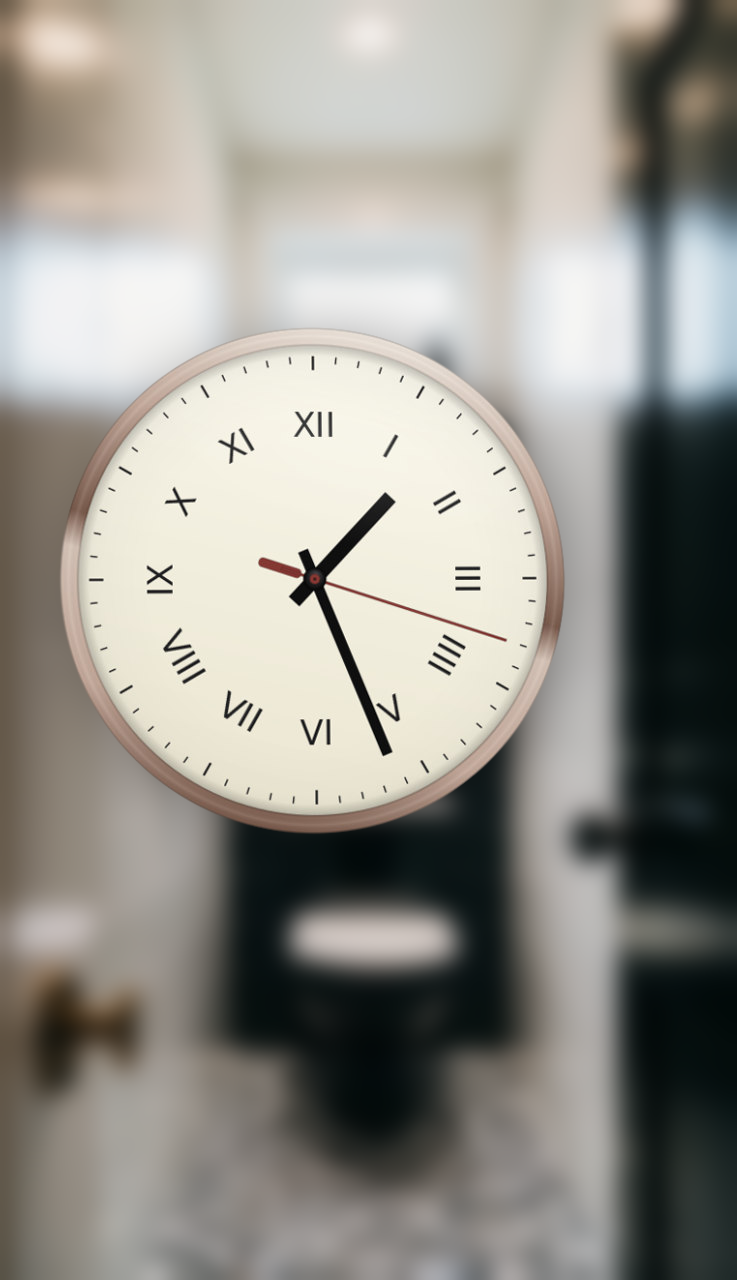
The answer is {"hour": 1, "minute": 26, "second": 18}
